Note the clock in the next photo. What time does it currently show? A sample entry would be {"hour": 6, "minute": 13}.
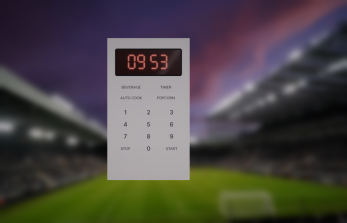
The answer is {"hour": 9, "minute": 53}
